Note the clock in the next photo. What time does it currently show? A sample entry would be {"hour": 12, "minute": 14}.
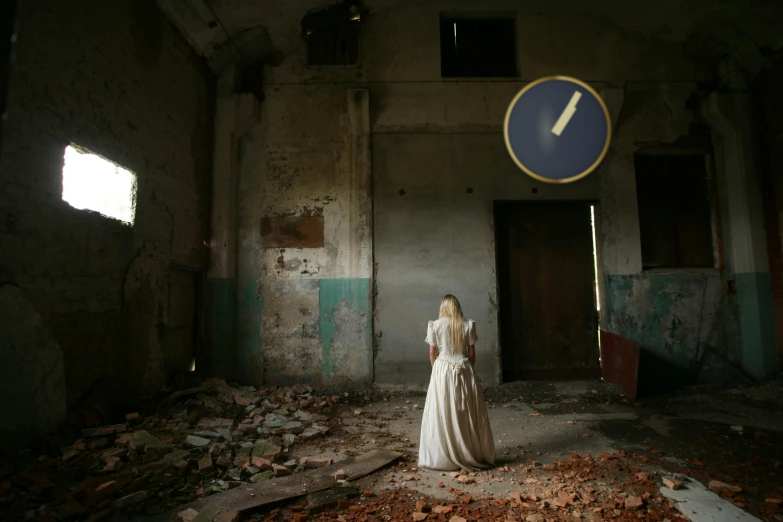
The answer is {"hour": 1, "minute": 5}
